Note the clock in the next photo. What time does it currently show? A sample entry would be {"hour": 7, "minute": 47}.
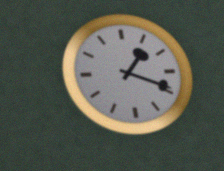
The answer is {"hour": 1, "minute": 19}
